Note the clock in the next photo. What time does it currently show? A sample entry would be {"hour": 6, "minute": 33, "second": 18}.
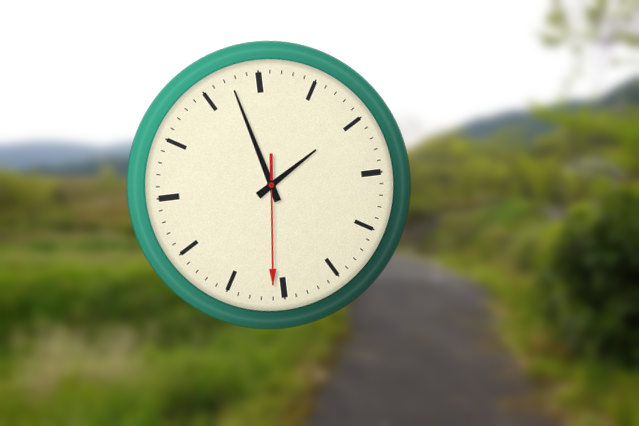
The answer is {"hour": 1, "minute": 57, "second": 31}
